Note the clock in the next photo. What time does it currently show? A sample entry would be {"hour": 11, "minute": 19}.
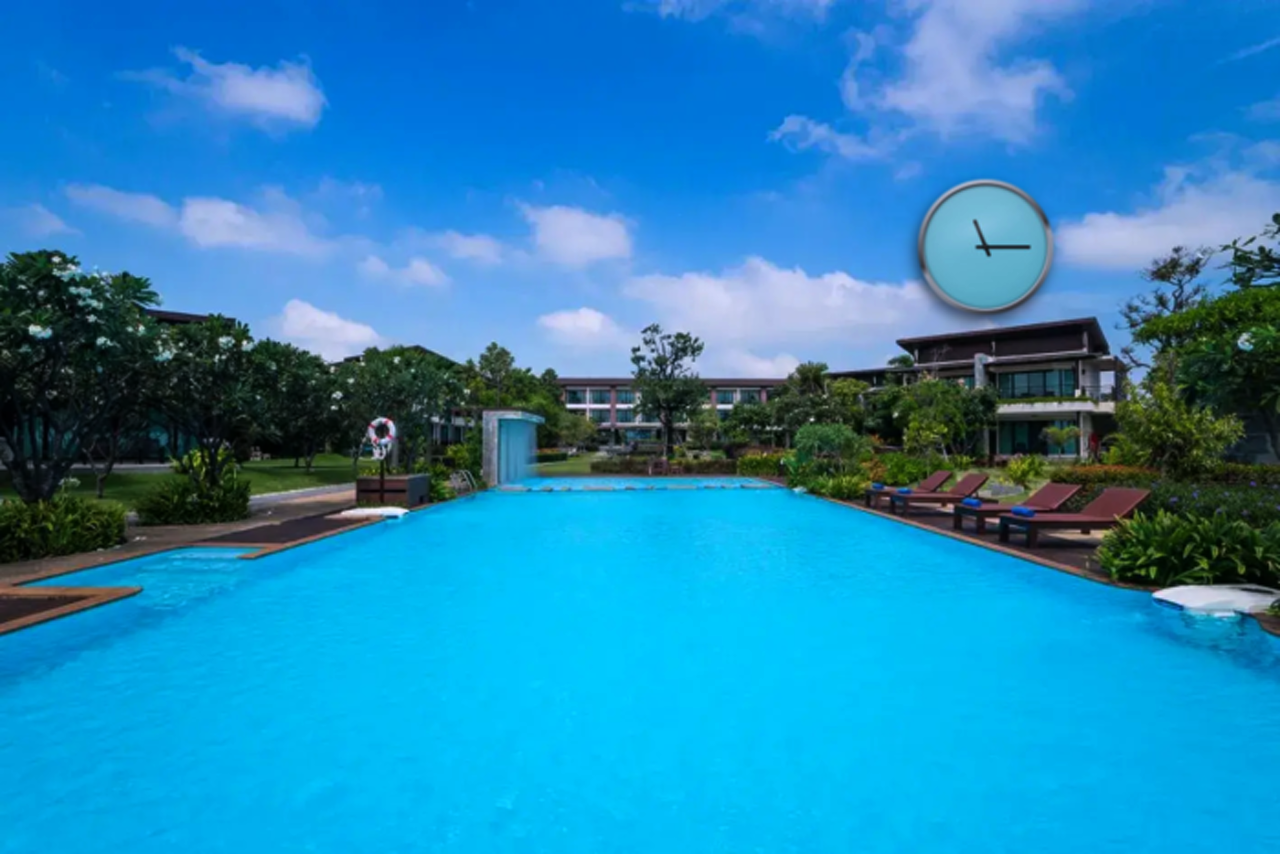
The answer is {"hour": 11, "minute": 15}
